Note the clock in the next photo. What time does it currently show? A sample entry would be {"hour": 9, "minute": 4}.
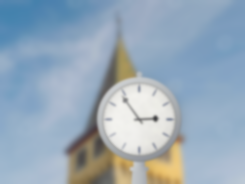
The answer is {"hour": 2, "minute": 54}
